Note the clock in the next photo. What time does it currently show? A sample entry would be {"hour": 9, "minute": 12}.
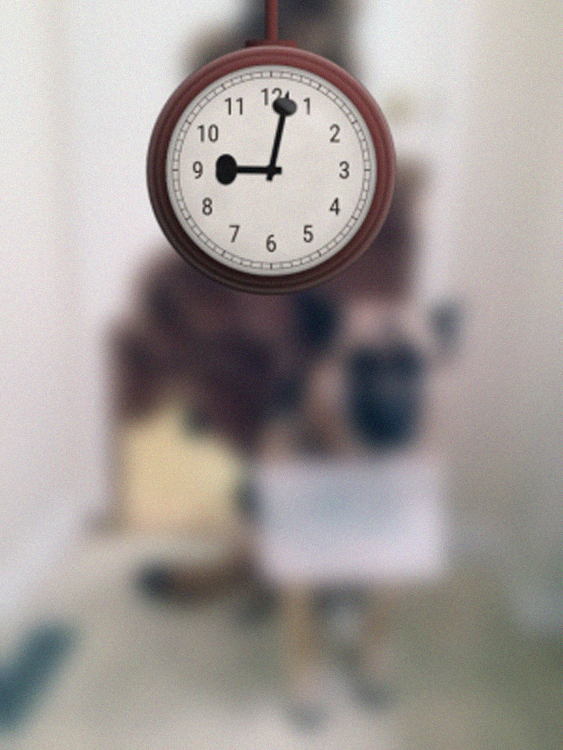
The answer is {"hour": 9, "minute": 2}
